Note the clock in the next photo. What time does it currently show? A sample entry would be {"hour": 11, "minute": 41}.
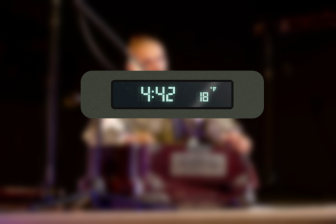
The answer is {"hour": 4, "minute": 42}
